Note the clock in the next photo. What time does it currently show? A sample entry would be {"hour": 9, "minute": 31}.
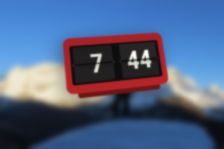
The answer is {"hour": 7, "minute": 44}
